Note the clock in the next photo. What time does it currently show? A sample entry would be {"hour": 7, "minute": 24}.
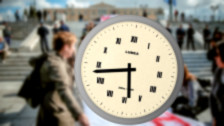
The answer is {"hour": 5, "minute": 43}
